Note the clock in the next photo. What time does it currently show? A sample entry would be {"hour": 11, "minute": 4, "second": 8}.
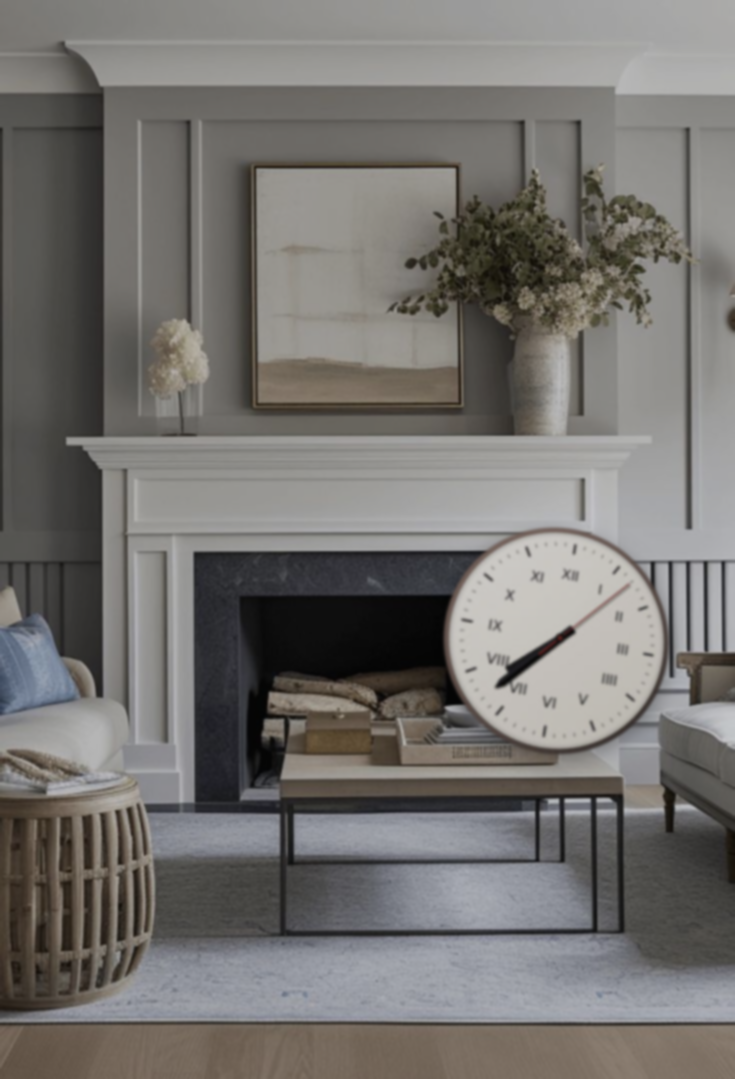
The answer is {"hour": 7, "minute": 37, "second": 7}
